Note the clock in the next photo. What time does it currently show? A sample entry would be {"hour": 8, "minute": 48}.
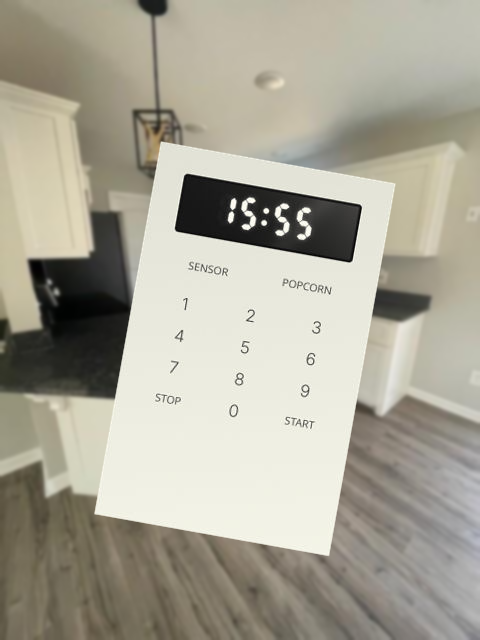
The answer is {"hour": 15, "minute": 55}
